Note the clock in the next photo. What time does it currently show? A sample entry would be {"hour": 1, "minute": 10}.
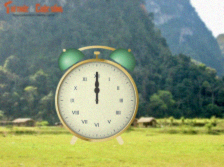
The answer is {"hour": 12, "minute": 0}
